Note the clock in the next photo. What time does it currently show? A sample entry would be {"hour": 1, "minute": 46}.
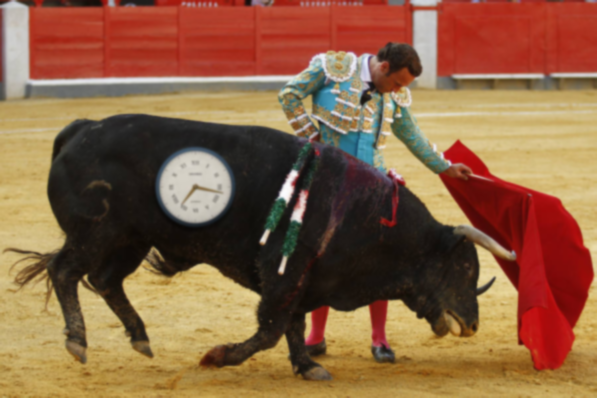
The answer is {"hour": 7, "minute": 17}
